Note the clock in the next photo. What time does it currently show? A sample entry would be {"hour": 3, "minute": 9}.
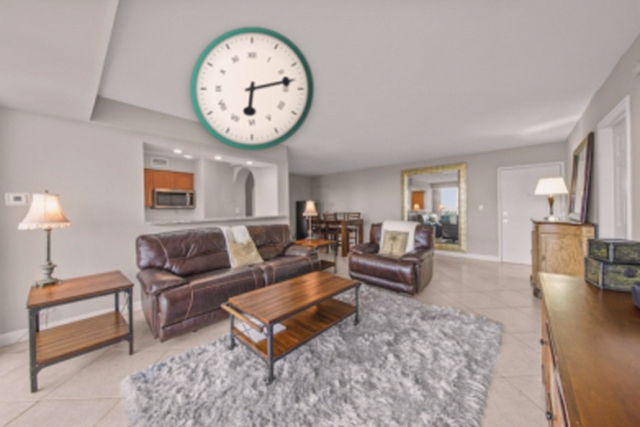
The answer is {"hour": 6, "minute": 13}
